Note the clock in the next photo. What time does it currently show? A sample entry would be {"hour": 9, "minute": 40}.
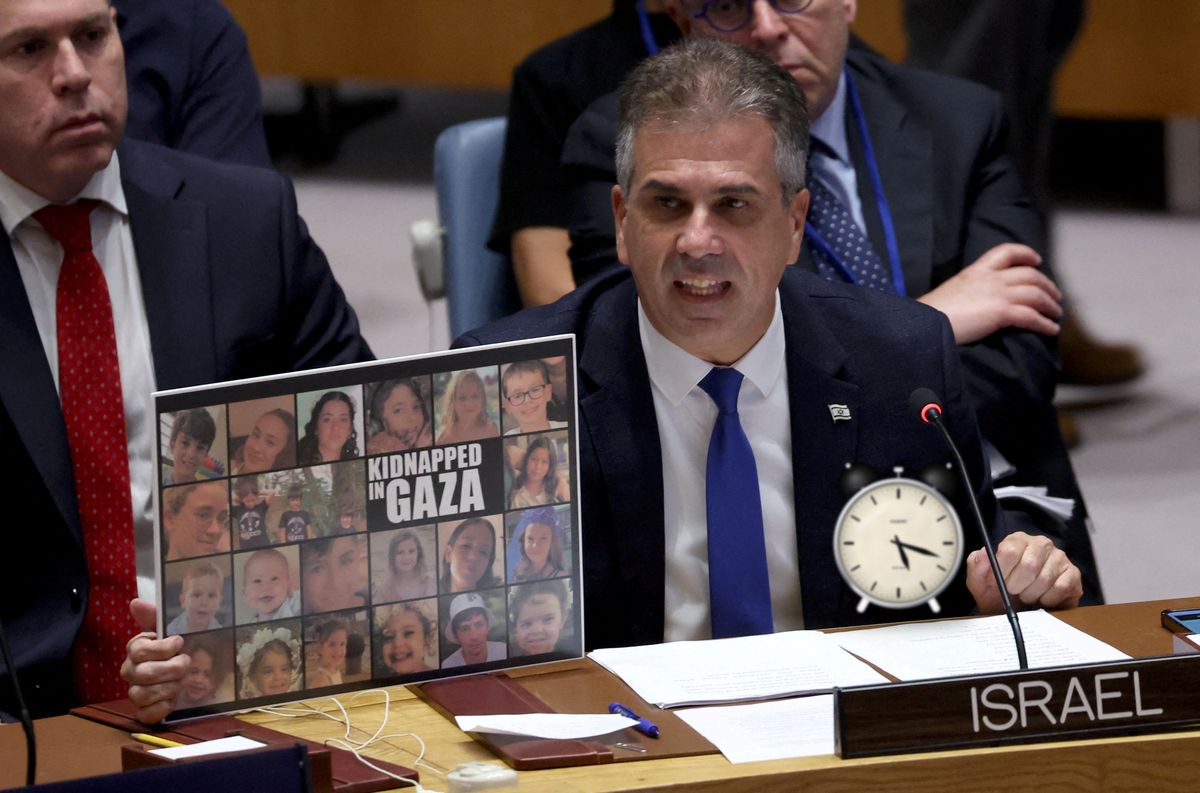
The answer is {"hour": 5, "minute": 18}
